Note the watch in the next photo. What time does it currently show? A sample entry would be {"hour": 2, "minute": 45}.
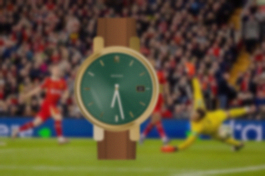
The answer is {"hour": 6, "minute": 28}
